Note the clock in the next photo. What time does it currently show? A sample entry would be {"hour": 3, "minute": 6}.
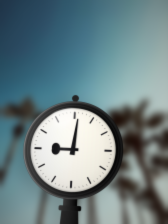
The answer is {"hour": 9, "minute": 1}
